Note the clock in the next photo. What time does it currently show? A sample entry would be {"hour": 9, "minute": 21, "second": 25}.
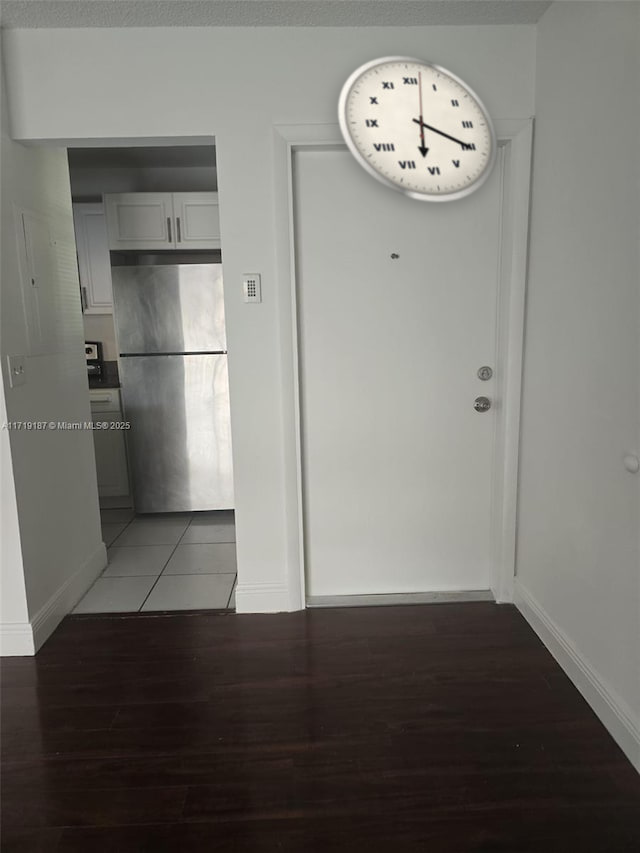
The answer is {"hour": 6, "minute": 20, "second": 2}
